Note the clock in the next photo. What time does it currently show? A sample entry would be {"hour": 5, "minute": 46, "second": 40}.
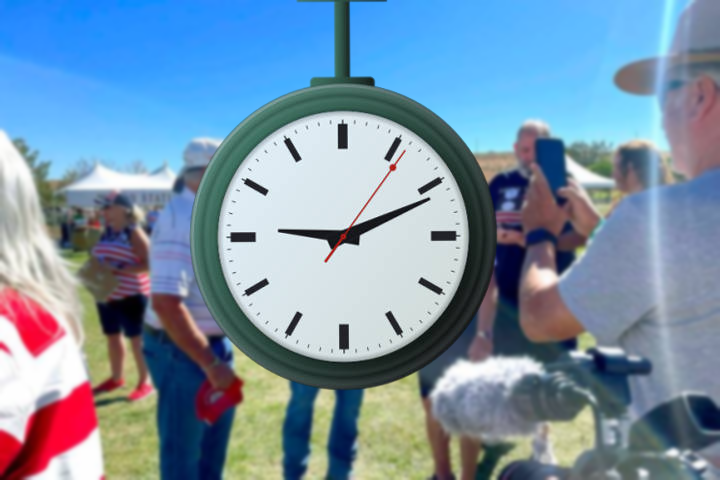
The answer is {"hour": 9, "minute": 11, "second": 6}
